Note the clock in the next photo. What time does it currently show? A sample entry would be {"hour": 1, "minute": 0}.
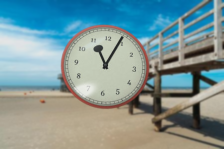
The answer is {"hour": 11, "minute": 4}
